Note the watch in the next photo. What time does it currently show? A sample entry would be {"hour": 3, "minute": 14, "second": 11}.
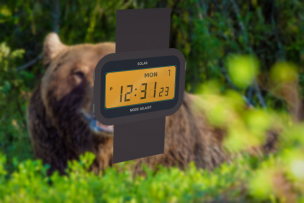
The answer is {"hour": 12, "minute": 31, "second": 23}
